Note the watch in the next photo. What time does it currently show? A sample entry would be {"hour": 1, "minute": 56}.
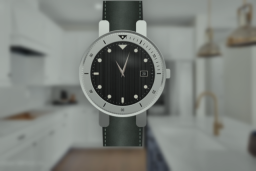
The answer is {"hour": 11, "minute": 3}
